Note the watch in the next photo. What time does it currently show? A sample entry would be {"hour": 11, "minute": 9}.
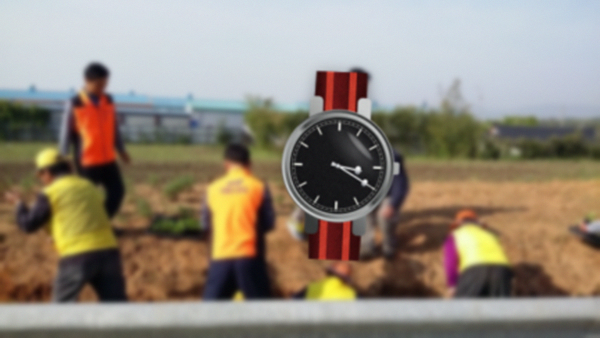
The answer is {"hour": 3, "minute": 20}
